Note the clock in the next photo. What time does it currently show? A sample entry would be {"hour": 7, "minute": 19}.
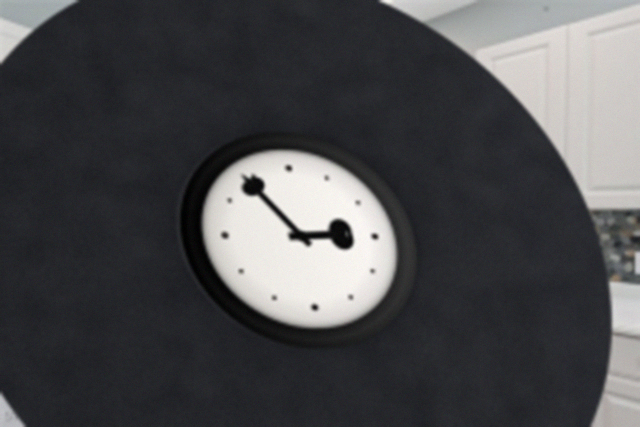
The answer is {"hour": 2, "minute": 54}
